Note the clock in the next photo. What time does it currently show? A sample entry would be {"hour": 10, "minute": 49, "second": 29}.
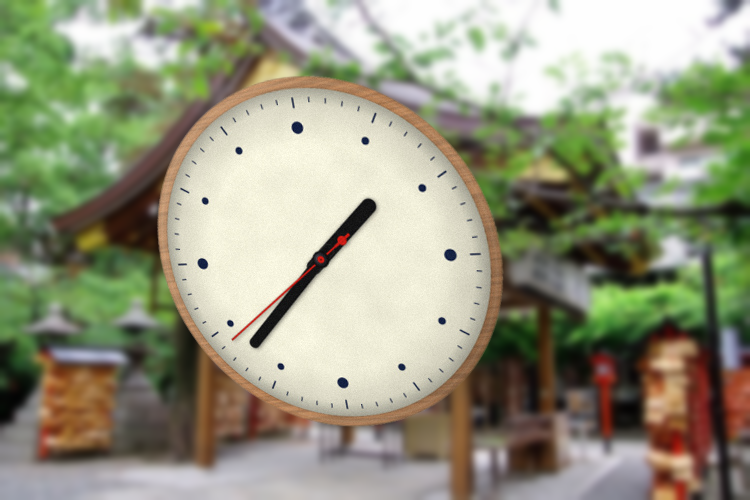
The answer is {"hour": 1, "minute": 37, "second": 39}
